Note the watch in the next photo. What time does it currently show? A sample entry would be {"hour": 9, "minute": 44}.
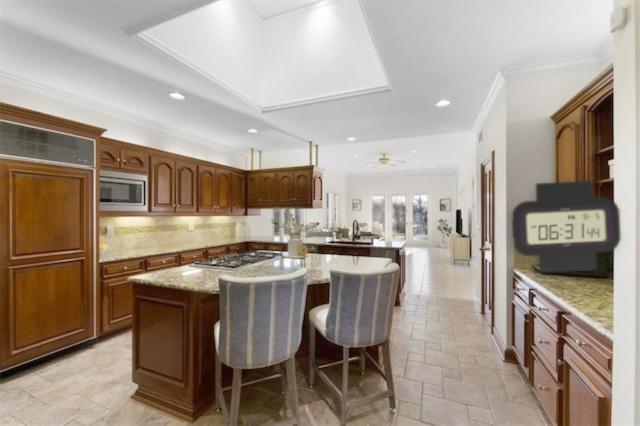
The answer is {"hour": 6, "minute": 31}
